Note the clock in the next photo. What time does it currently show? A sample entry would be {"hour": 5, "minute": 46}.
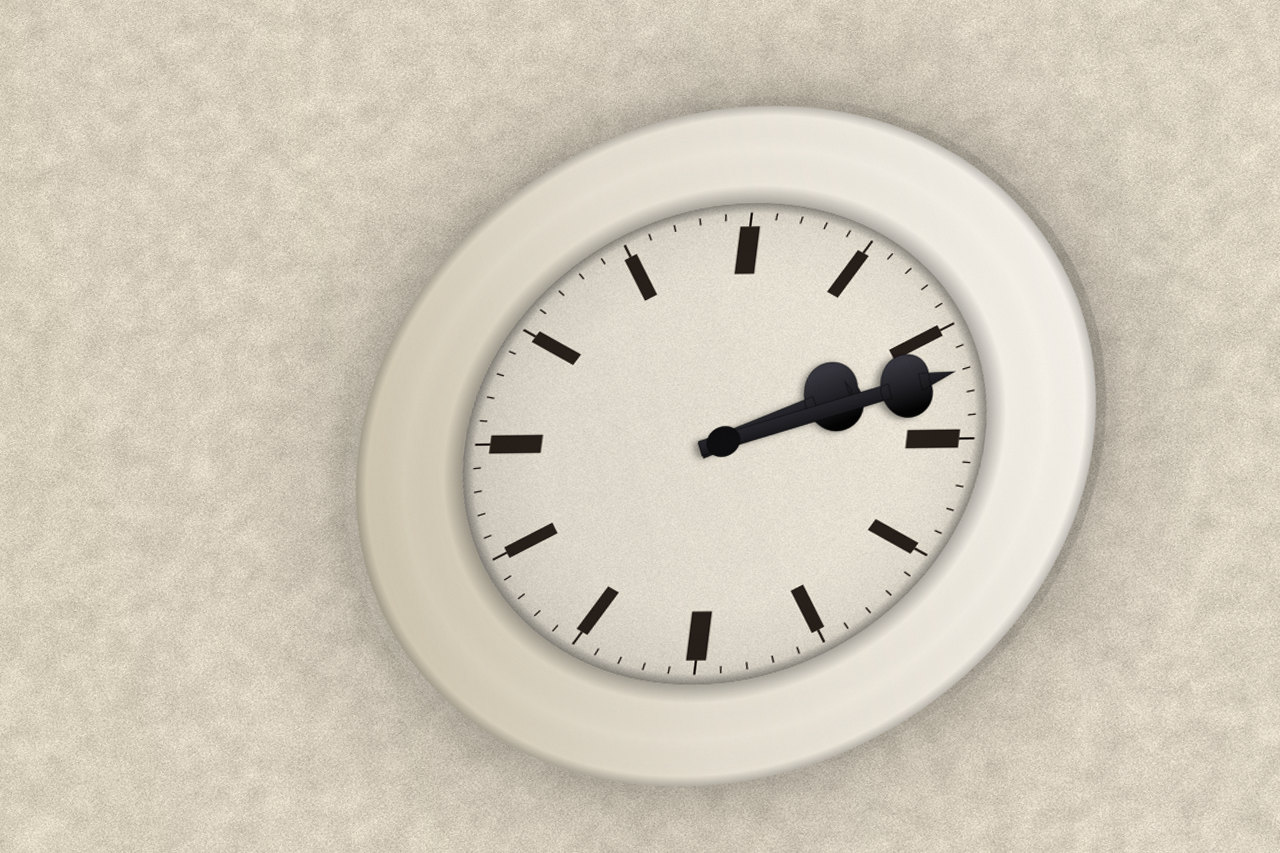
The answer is {"hour": 2, "minute": 12}
